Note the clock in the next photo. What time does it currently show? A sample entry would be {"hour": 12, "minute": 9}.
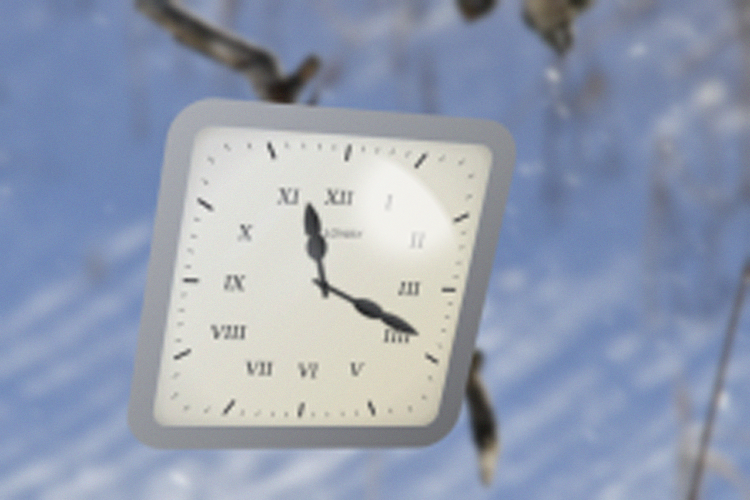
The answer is {"hour": 11, "minute": 19}
